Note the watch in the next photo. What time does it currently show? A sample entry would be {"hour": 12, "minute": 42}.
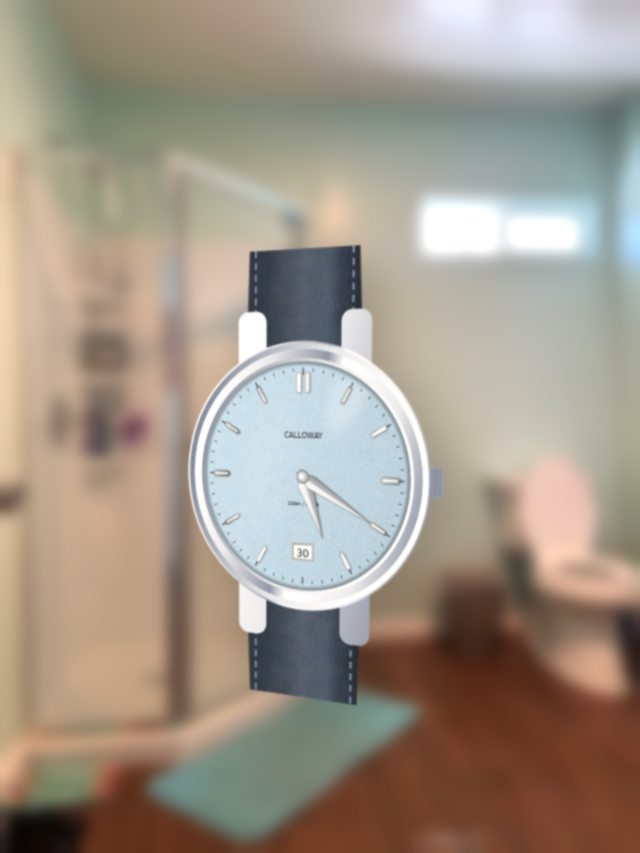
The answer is {"hour": 5, "minute": 20}
